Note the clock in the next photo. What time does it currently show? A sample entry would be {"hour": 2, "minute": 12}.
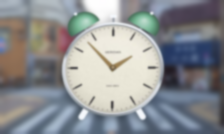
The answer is {"hour": 1, "minute": 53}
